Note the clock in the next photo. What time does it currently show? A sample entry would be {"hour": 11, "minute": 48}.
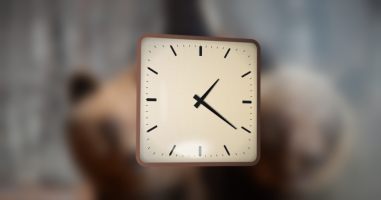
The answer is {"hour": 1, "minute": 21}
